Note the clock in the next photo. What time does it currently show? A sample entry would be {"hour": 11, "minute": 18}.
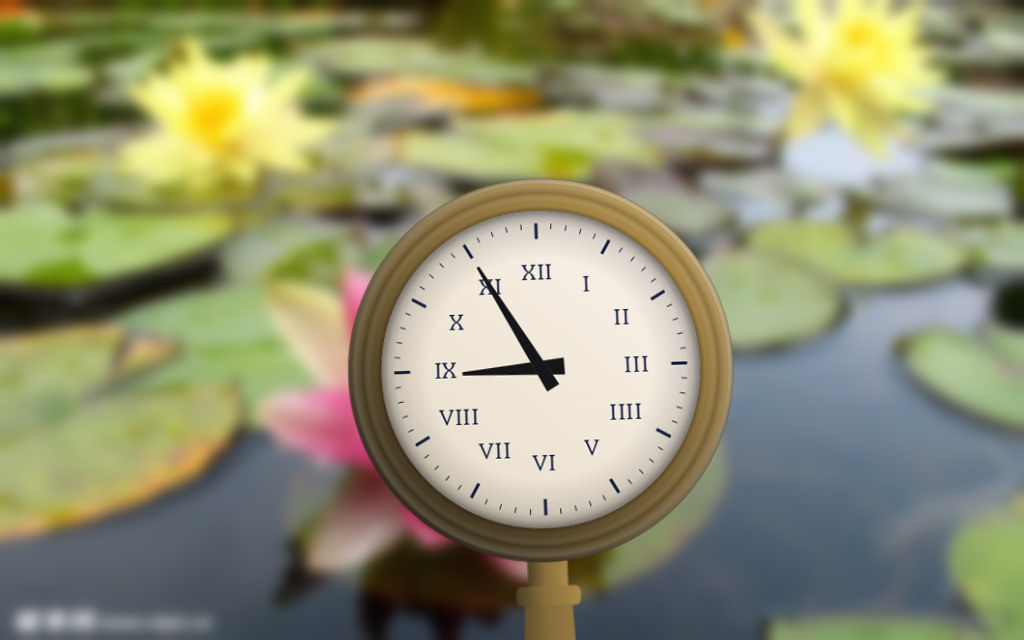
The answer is {"hour": 8, "minute": 55}
